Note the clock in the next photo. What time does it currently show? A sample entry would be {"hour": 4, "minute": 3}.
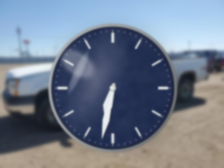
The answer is {"hour": 6, "minute": 32}
